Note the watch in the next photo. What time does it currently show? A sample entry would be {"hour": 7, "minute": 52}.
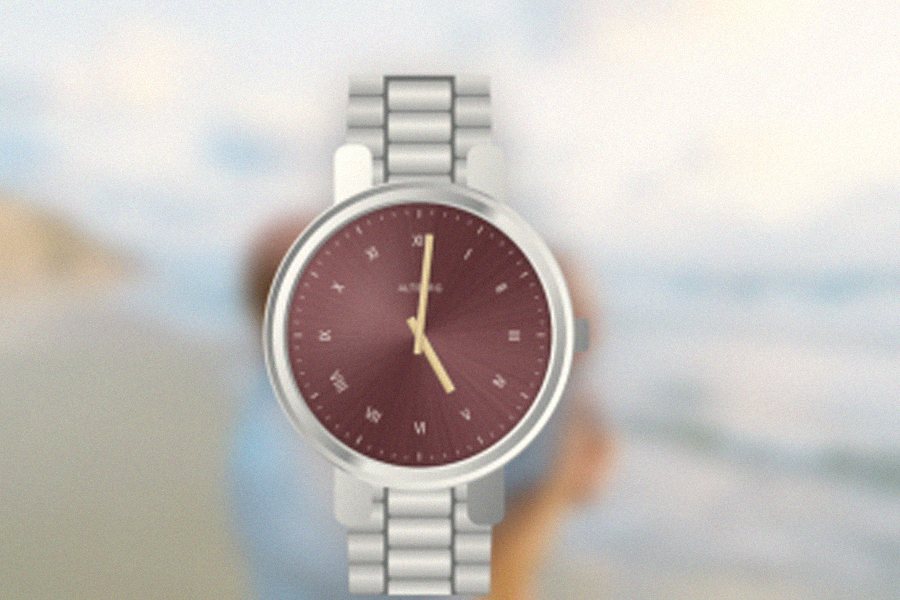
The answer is {"hour": 5, "minute": 1}
